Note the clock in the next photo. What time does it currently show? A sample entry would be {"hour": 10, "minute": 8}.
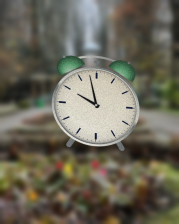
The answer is {"hour": 9, "minute": 58}
